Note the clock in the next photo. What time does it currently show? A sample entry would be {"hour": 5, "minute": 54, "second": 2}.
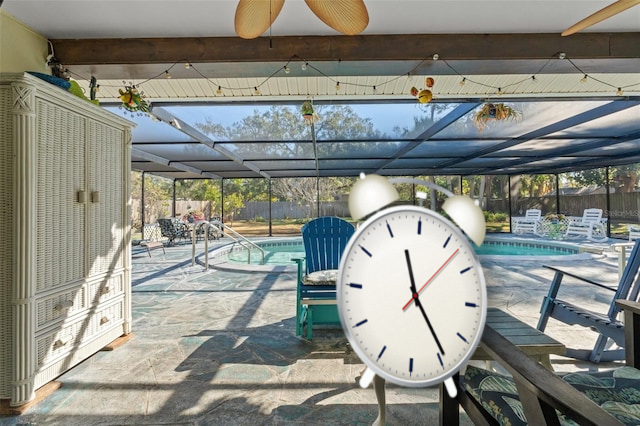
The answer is {"hour": 11, "minute": 24, "second": 7}
